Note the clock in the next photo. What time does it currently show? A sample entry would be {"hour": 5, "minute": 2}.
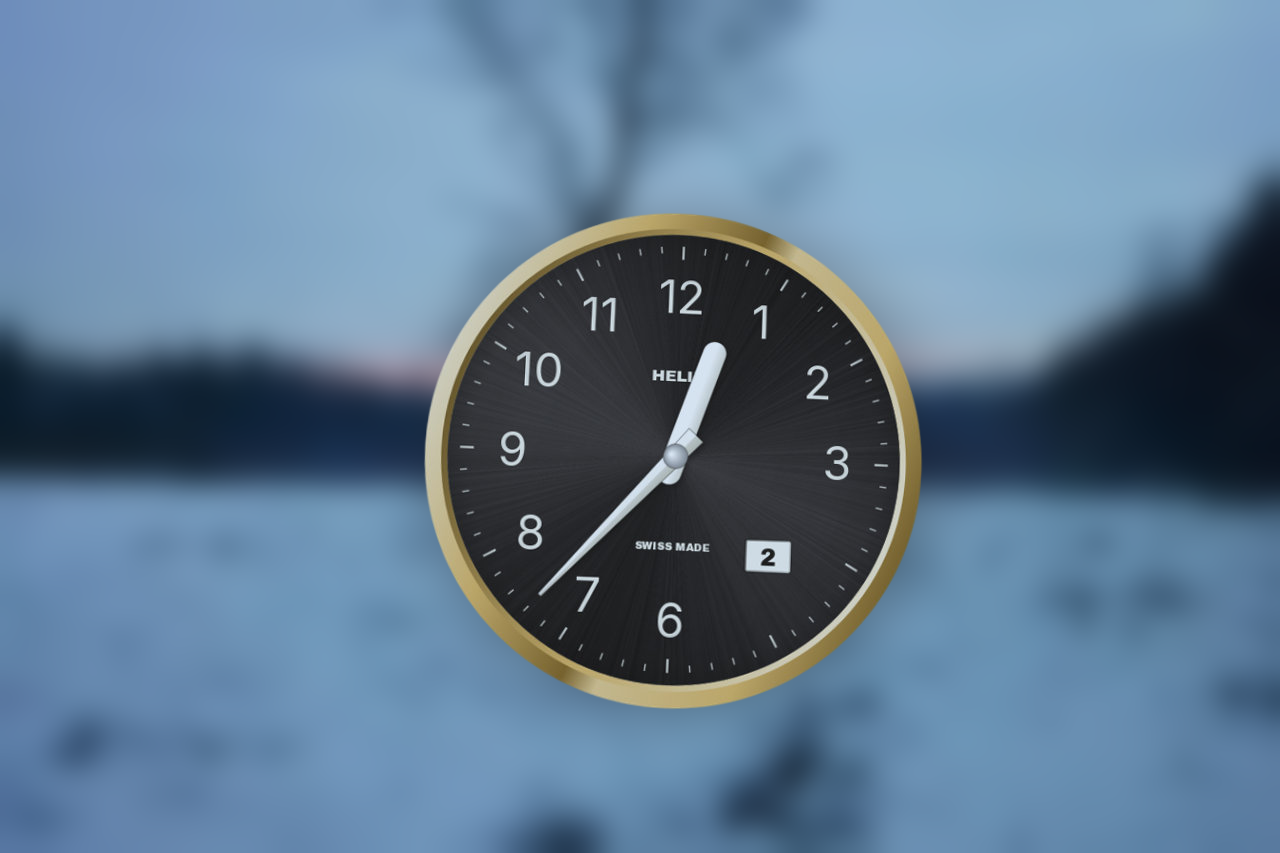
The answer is {"hour": 12, "minute": 37}
